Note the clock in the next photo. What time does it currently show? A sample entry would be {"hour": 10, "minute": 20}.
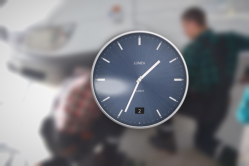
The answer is {"hour": 1, "minute": 34}
